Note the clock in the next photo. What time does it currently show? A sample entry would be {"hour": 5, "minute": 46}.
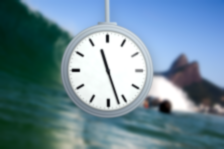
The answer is {"hour": 11, "minute": 27}
